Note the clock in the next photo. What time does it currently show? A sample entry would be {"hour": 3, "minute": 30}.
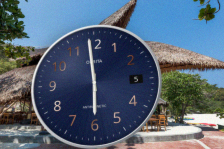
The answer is {"hour": 5, "minute": 59}
